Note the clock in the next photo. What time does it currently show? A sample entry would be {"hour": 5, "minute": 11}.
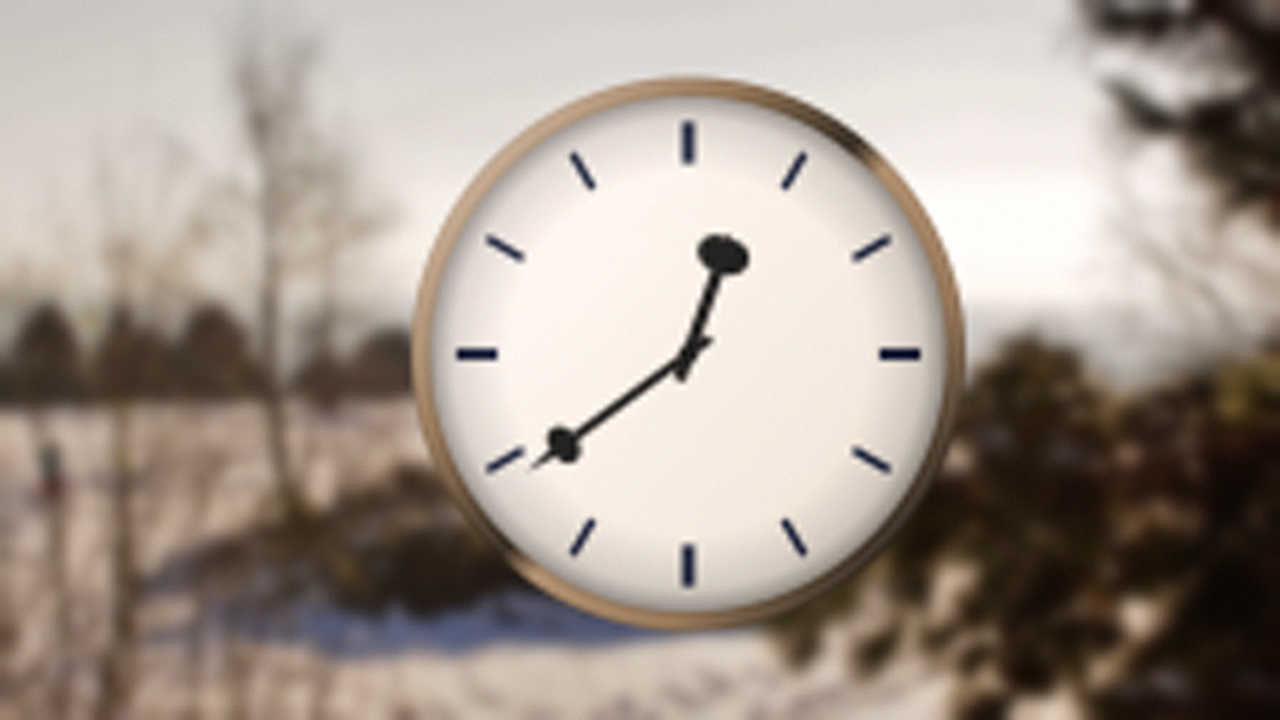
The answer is {"hour": 12, "minute": 39}
